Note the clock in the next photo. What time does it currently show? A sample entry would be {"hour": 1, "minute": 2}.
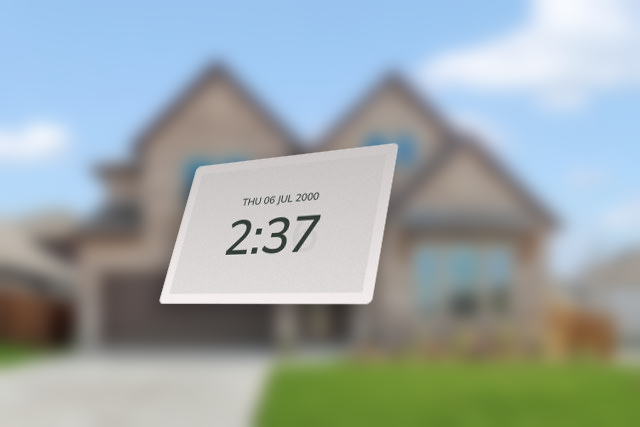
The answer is {"hour": 2, "minute": 37}
